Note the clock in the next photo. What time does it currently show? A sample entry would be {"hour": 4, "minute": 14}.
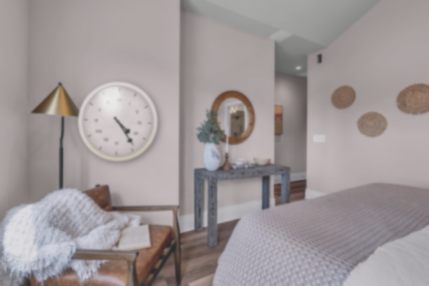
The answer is {"hour": 4, "minute": 24}
